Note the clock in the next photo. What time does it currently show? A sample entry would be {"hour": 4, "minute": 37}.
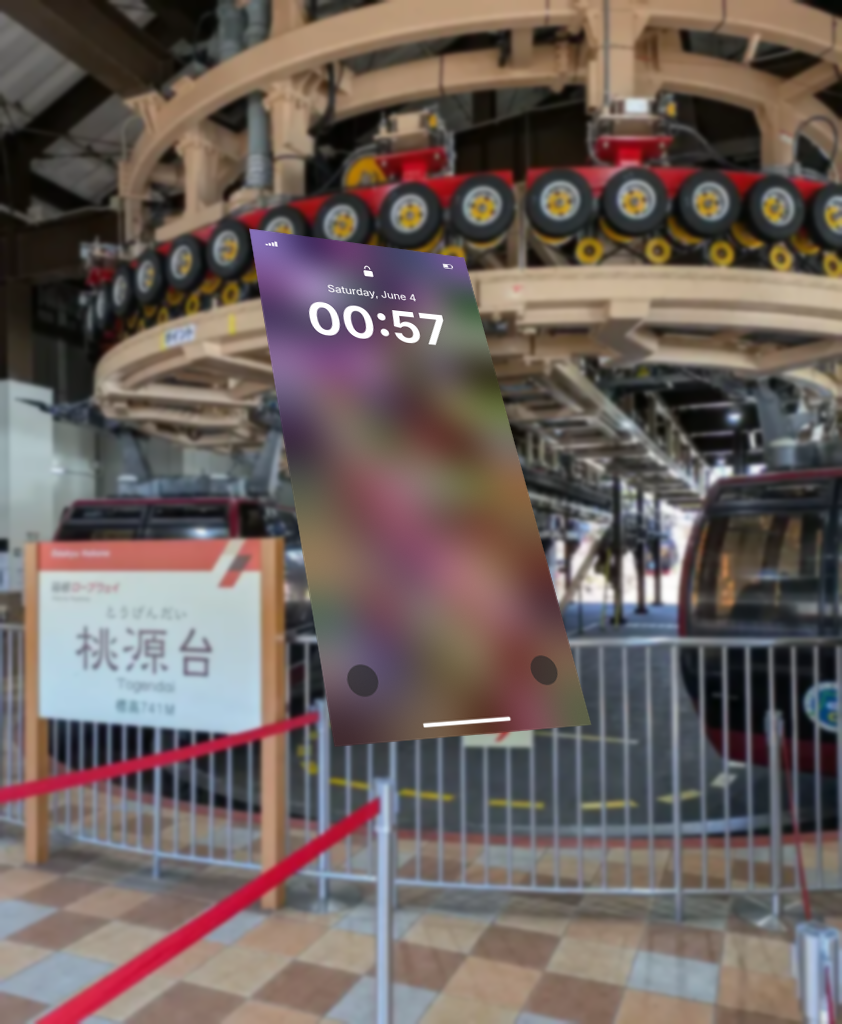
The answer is {"hour": 0, "minute": 57}
